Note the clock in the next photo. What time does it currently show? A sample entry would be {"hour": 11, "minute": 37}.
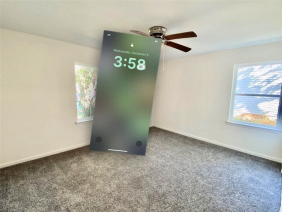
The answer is {"hour": 3, "minute": 58}
